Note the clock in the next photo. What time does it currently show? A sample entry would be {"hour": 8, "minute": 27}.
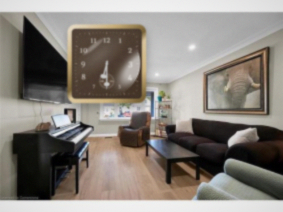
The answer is {"hour": 6, "minute": 30}
